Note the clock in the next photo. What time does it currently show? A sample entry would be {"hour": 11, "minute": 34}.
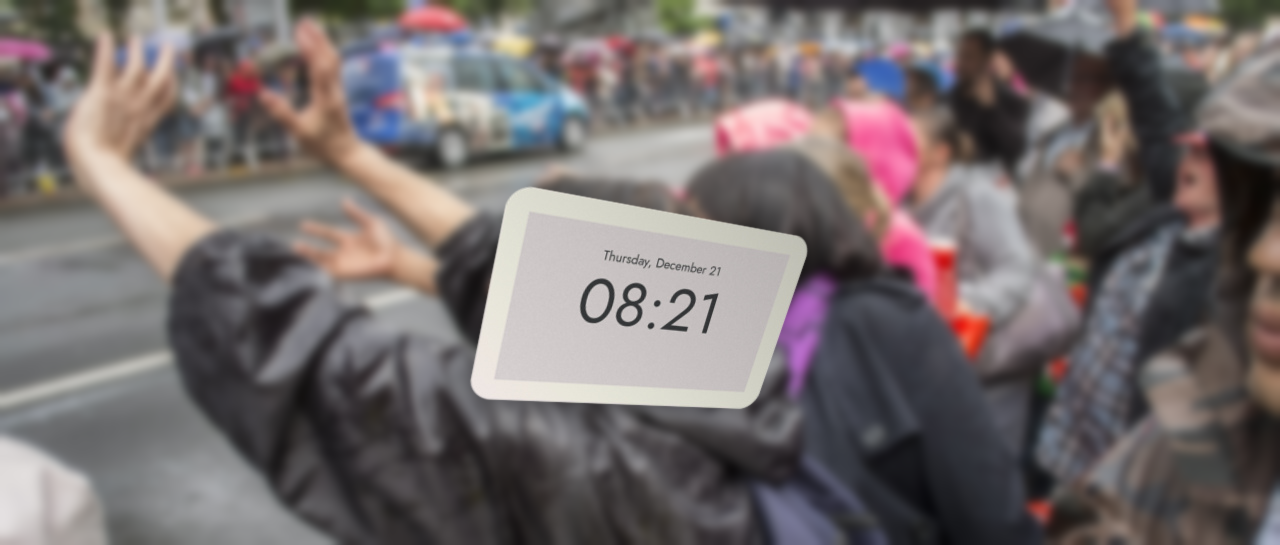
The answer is {"hour": 8, "minute": 21}
